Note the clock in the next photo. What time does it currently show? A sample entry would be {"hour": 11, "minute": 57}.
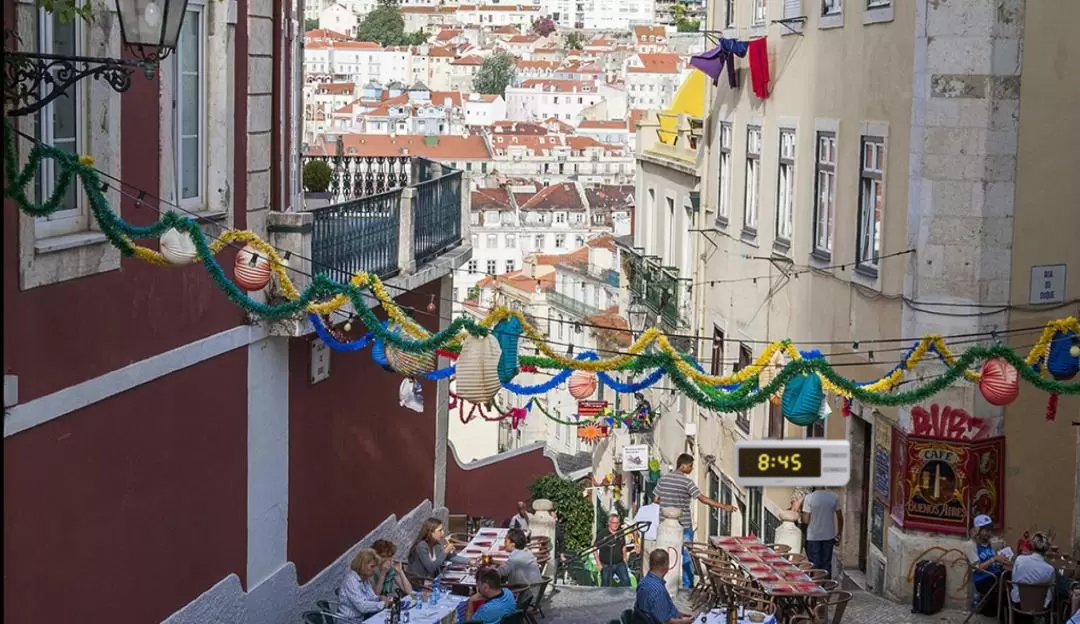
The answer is {"hour": 8, "minute": 45}
